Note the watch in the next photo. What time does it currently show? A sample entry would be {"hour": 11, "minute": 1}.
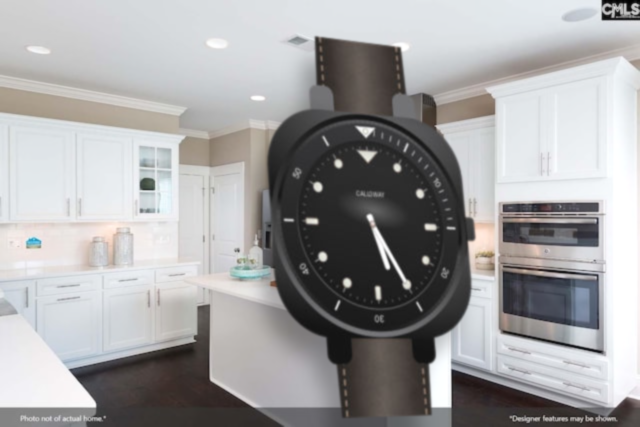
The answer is {"hour": 5, "minute": 25}
